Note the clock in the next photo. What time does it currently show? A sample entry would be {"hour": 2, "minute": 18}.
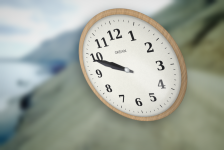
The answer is {"hour": 9, "minute": 49}
